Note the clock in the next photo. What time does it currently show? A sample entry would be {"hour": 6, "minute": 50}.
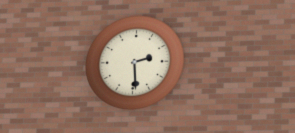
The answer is {"hour": 2, "minute": 29}
